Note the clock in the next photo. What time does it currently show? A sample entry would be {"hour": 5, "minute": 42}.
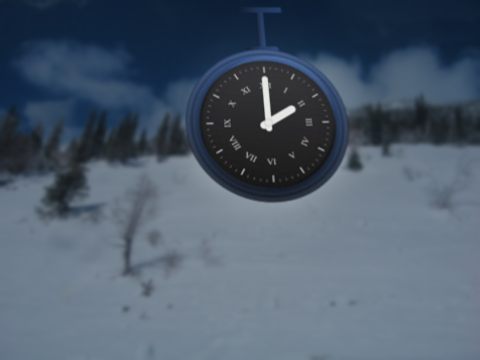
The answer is {"hour": 2, "minute": 0}
